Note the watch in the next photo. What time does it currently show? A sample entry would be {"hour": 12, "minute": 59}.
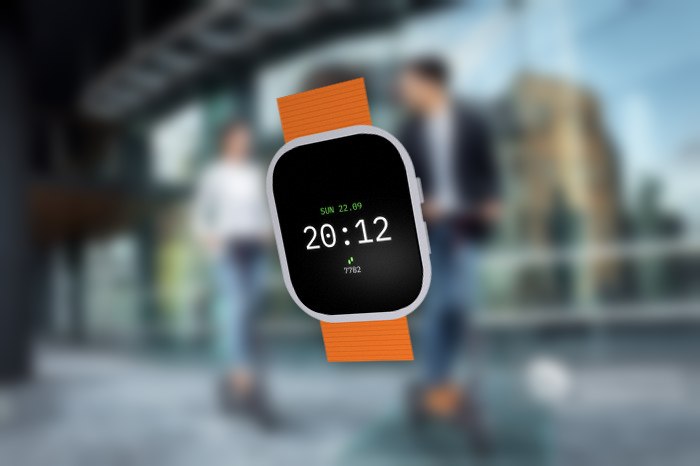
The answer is {"hour": 20, "minute": 12}
